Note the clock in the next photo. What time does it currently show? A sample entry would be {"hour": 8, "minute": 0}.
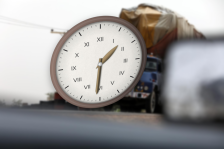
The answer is {"hour": 1, "minute": 31}
